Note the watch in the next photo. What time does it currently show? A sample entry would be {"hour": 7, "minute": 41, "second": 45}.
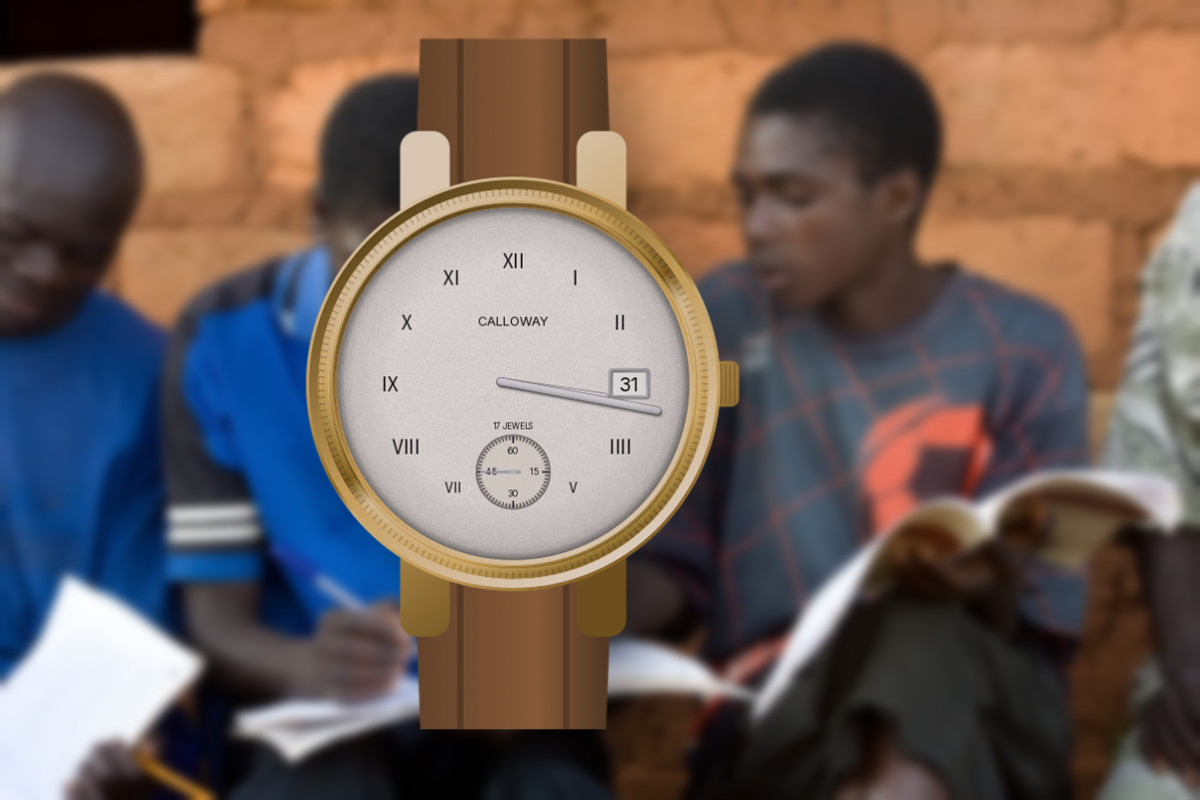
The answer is {"hour": 3, "minute": 16, "second": 45}
